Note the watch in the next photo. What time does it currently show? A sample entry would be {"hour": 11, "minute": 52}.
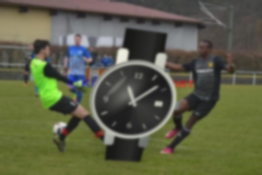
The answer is {"hour": 11, "minute": 8}
